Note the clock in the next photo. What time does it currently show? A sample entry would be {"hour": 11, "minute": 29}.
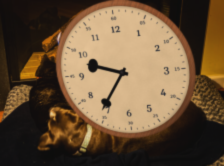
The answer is {"hour": 9, "minute": 36}
